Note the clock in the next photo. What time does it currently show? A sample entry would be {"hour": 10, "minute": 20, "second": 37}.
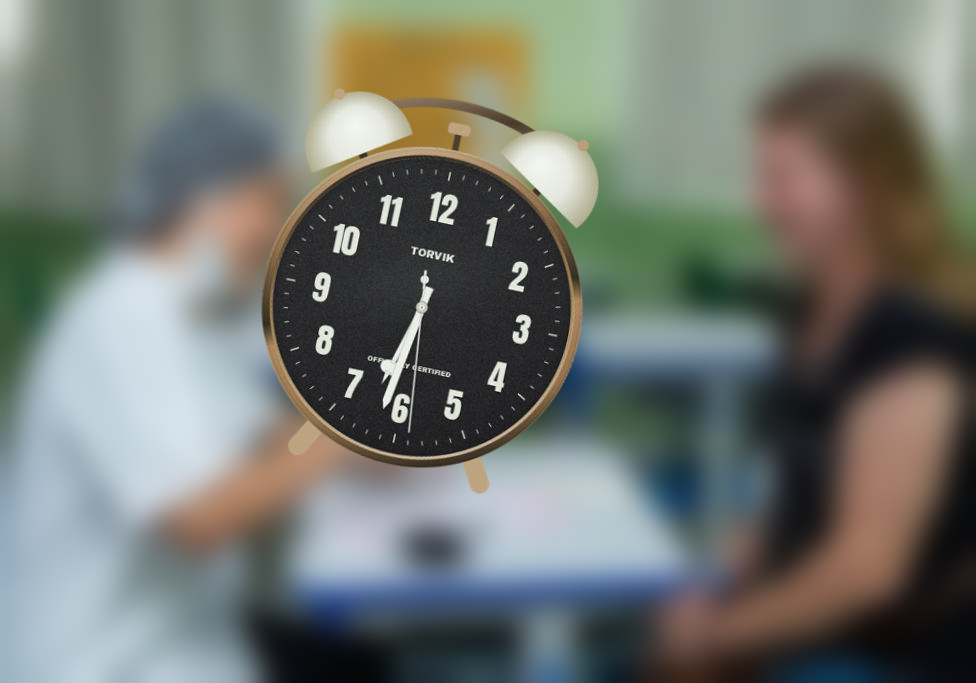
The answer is {"hour": 6, "minute": 31, "second": 29}
